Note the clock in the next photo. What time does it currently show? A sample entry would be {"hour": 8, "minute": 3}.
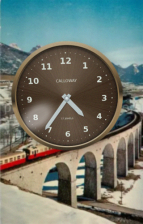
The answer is {"hour": 4, "minute": 36}
